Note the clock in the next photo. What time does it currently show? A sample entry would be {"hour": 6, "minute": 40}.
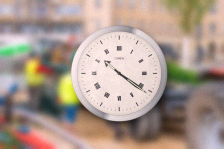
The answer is {"hour": 10, "minute": 21}
